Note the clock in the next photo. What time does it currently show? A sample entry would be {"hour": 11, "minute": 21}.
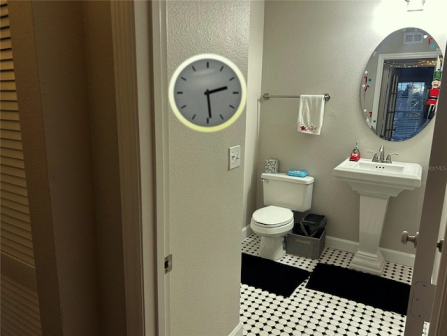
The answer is {"hour": 2, "minute": 29}
